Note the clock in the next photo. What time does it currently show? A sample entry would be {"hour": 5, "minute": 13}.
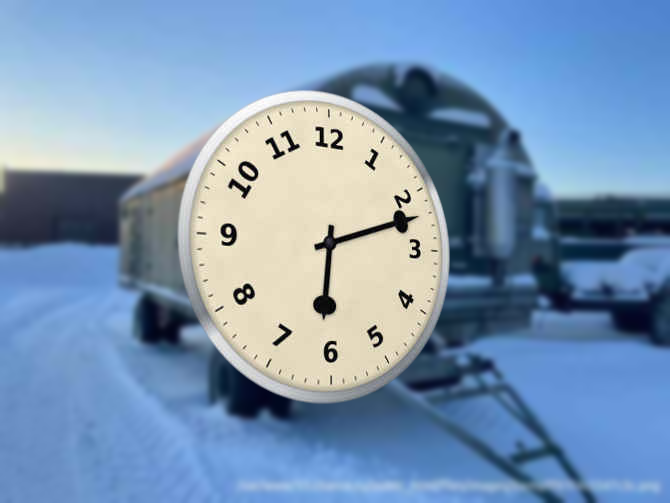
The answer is {"hour": 6, "minute": 12}
